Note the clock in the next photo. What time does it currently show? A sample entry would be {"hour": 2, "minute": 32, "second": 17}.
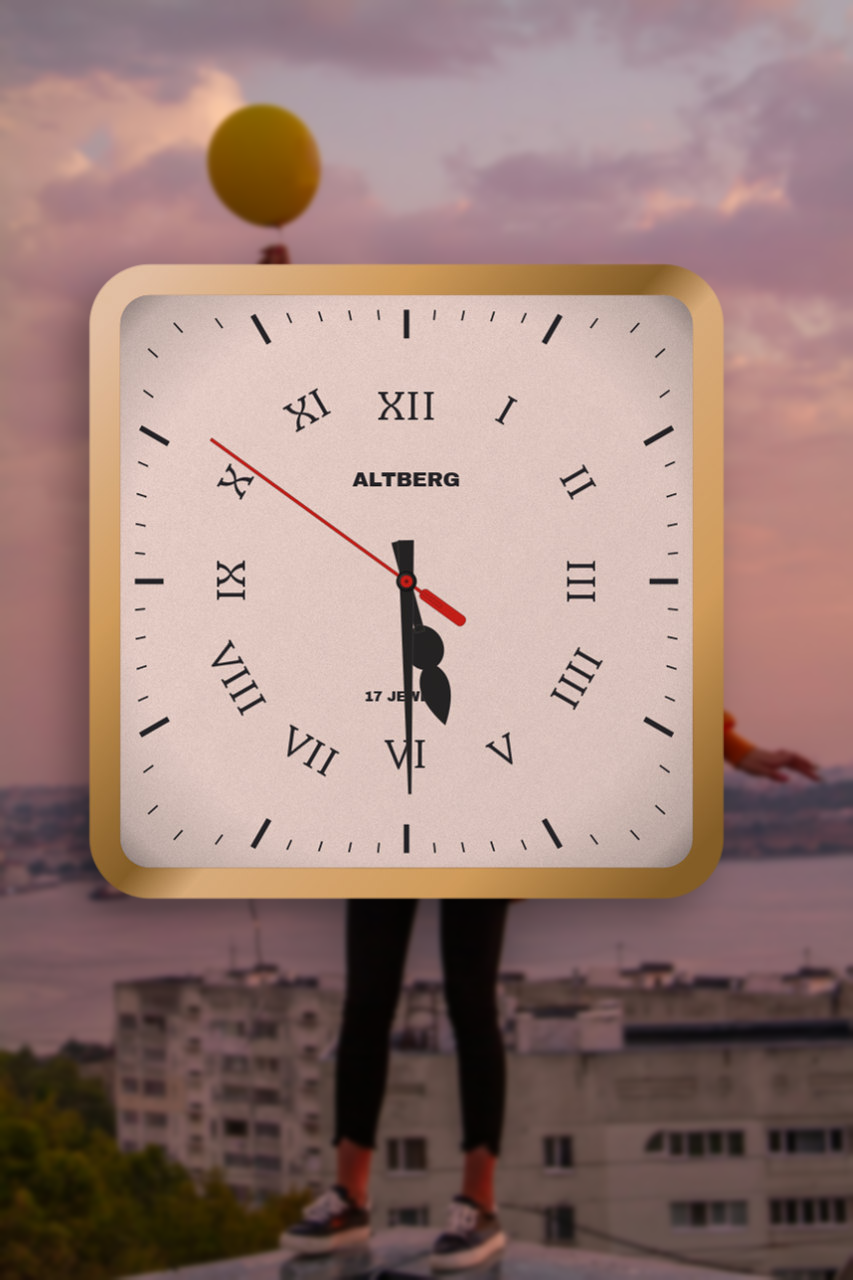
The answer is {"hour": 5, "minute": 29, "second": 51}
